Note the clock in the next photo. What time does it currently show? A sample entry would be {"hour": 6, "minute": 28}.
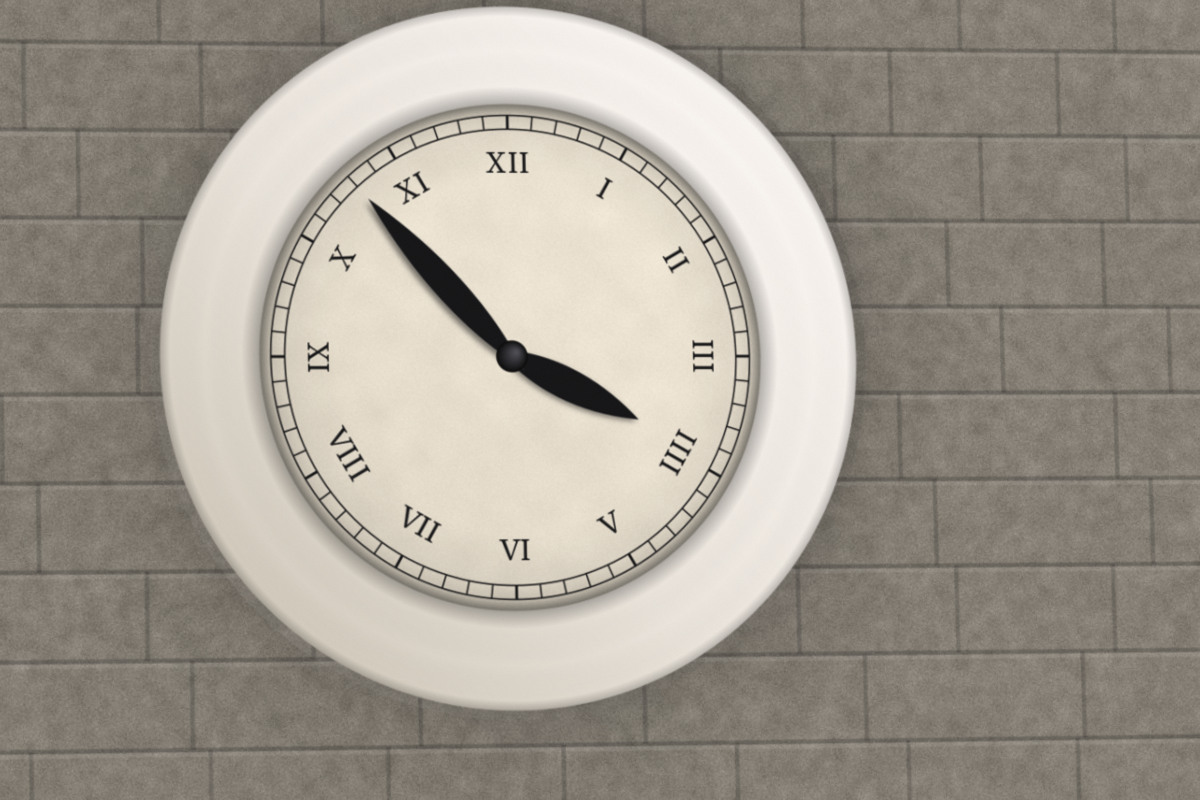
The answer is {"hour": 3, "minute": 53}
